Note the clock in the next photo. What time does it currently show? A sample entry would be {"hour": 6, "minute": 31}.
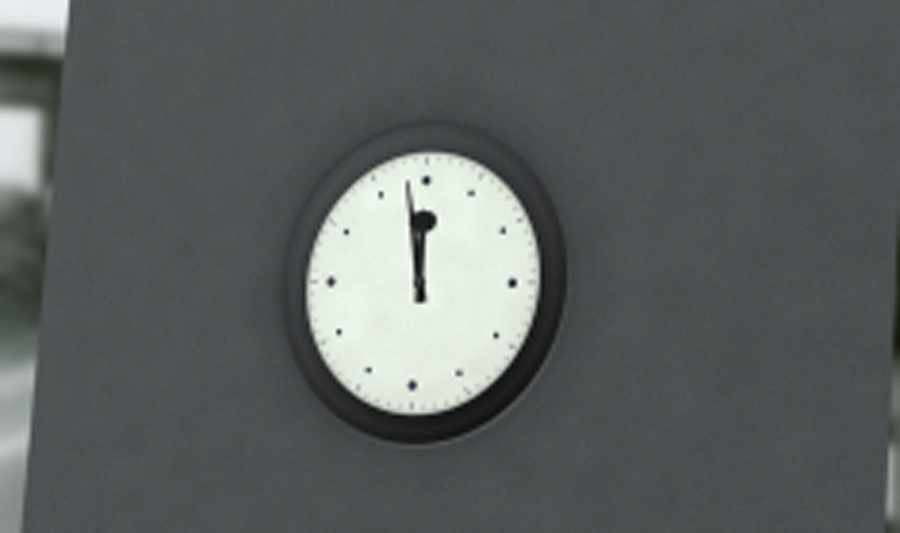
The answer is {"hour": 11, "minute": 58}
